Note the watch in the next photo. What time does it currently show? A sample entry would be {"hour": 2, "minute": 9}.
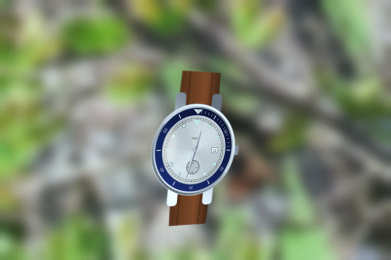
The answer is {"hour": 12, "minute": 32}
